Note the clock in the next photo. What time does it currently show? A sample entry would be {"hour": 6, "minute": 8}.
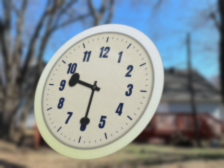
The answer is {"hour": 9, "minute": 30}
